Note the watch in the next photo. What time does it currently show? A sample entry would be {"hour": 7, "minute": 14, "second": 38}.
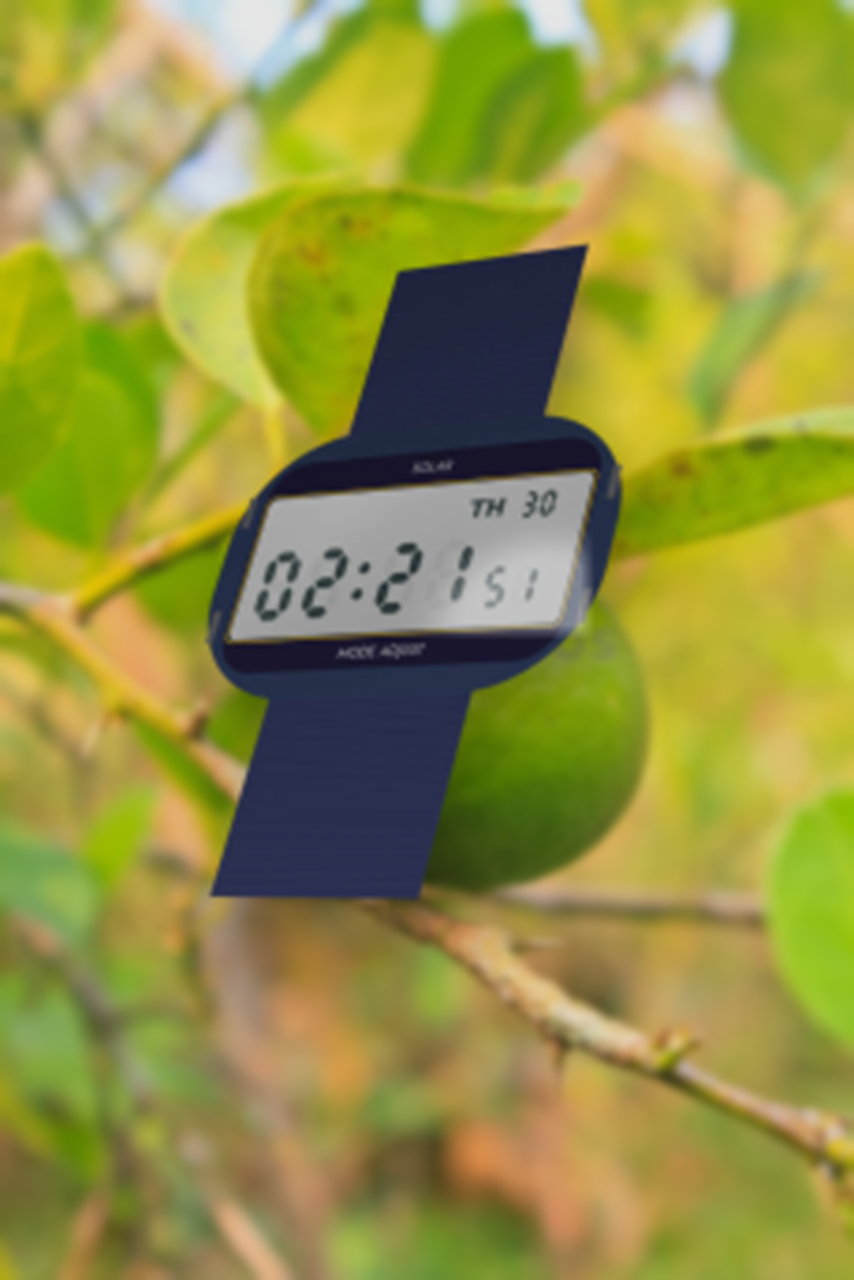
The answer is {"hour": 2, "minute": 21, "second": 51}
